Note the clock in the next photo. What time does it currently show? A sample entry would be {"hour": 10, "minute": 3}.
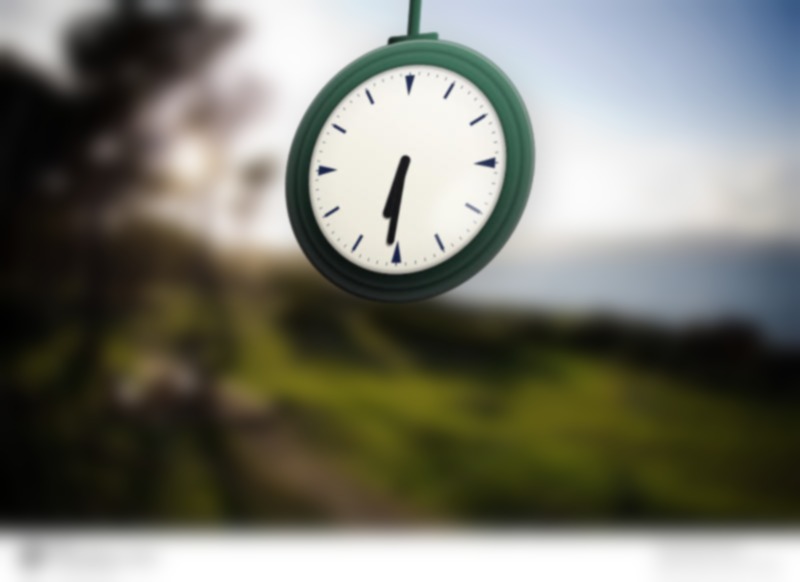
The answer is {"hour": 6, "minute": 31}
